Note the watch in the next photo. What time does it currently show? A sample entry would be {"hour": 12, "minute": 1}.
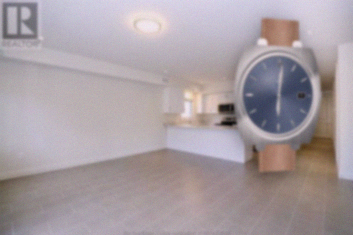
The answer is {"hour": 6, "minute": 1}
